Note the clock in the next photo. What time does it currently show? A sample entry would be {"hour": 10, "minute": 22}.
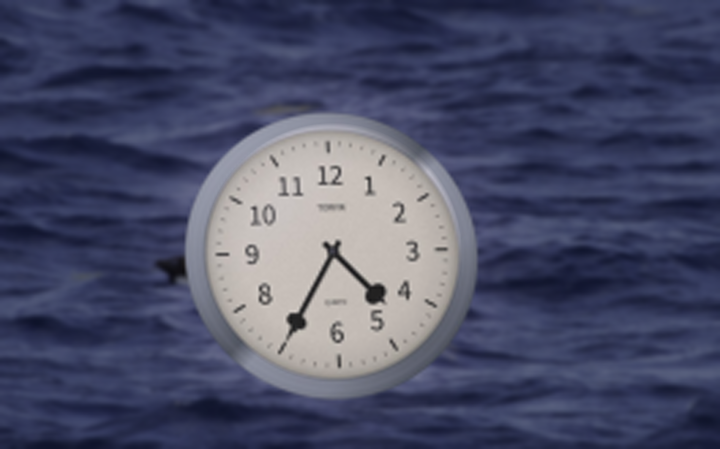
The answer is {"hour": 4, "minute": 35}
